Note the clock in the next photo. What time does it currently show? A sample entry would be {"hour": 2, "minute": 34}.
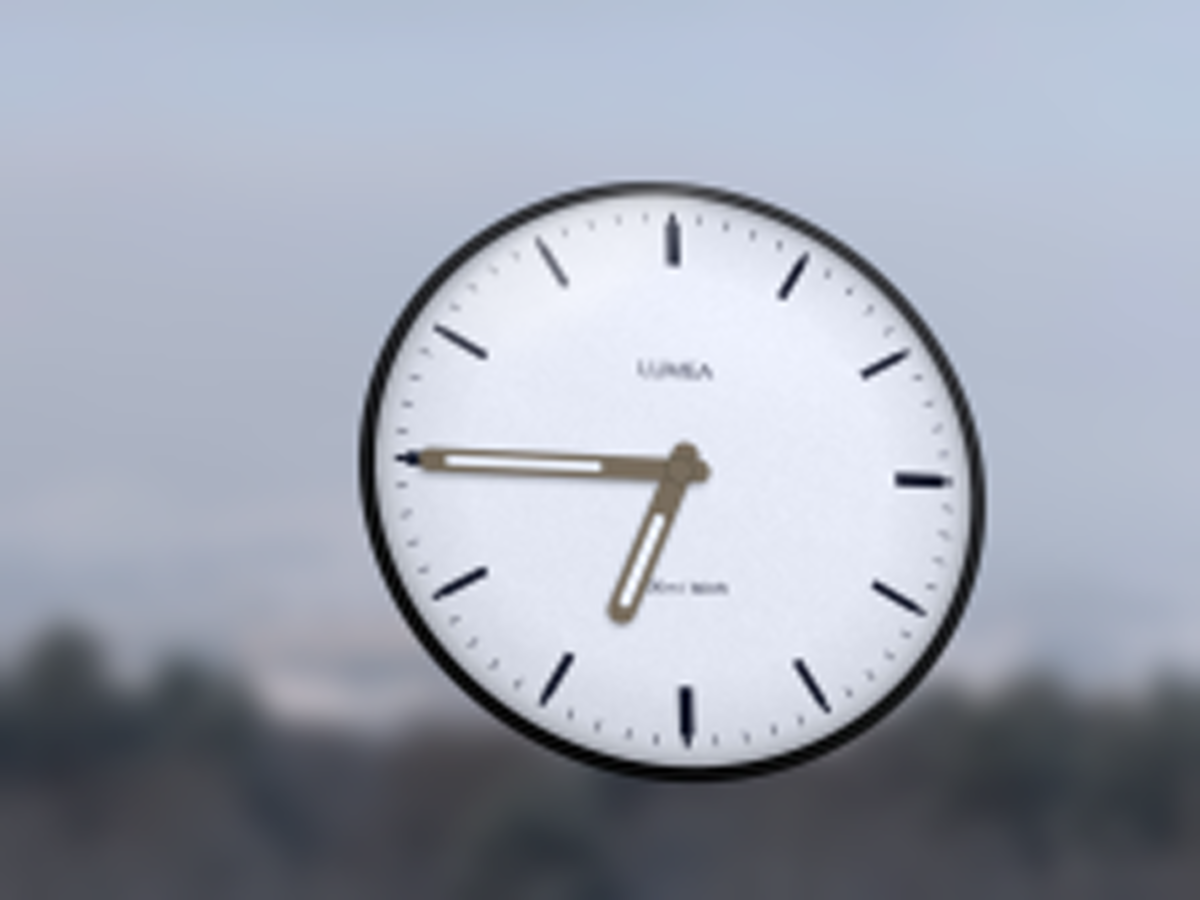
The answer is {"hour": 6, "minute": 45}
